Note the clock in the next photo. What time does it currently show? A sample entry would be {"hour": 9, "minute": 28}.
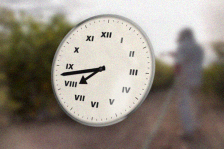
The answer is {"hour": 7, "minute": 43}
